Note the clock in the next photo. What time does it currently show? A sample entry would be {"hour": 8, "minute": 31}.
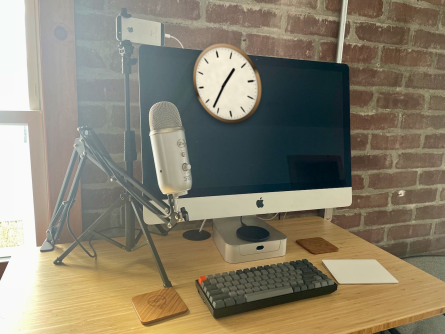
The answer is {"hour": 1, "minute": 37}
